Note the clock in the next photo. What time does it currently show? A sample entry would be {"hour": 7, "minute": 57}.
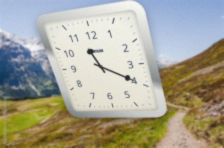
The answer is {"hour": 11, "minute": 20}
